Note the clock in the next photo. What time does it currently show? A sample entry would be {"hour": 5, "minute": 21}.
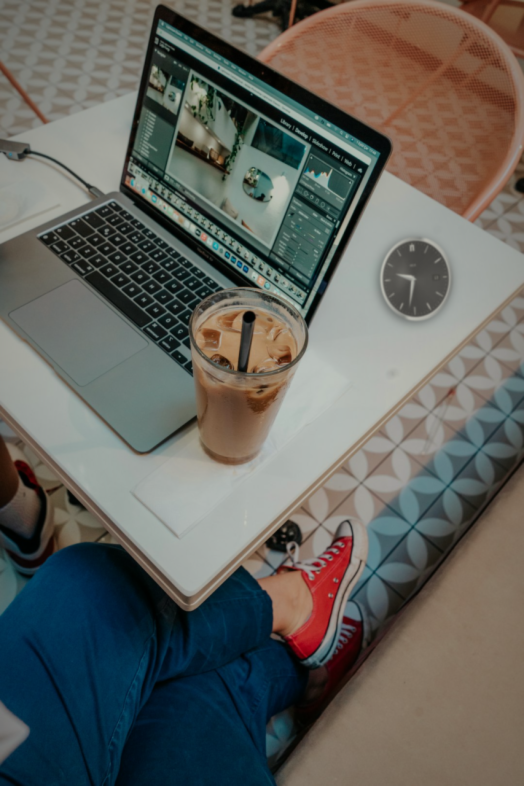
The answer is {"hour": 9, "minute": 32}
